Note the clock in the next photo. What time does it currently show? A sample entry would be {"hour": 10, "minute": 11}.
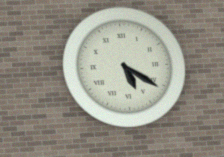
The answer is {"hour": 5, "minute": 21}
